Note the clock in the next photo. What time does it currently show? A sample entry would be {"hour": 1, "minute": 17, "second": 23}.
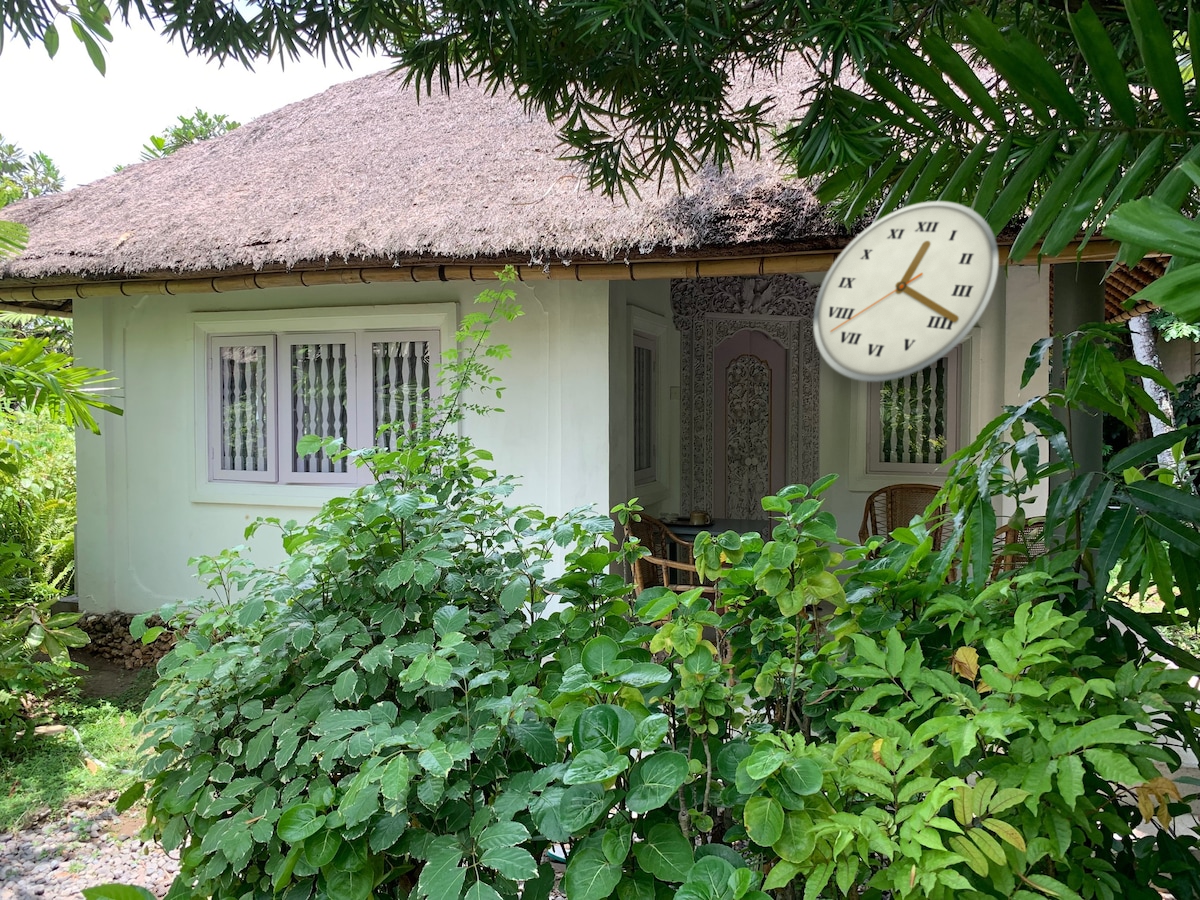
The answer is {"hour": 12, "minute": 18, "second": 38}
